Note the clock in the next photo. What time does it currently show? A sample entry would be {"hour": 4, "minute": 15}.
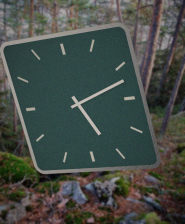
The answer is {"hour": 5, "minute": 12}
